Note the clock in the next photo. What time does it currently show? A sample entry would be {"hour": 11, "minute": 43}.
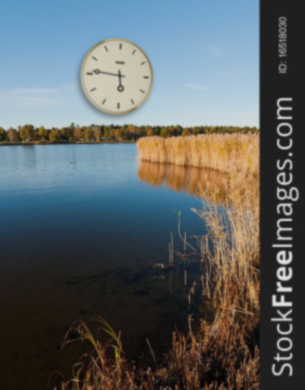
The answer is {"hour": 5, "minute": 46}
